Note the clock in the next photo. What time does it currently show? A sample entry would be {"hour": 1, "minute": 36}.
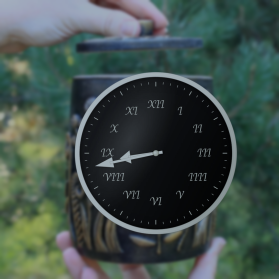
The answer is {"hour": 8, "minute": 43}
